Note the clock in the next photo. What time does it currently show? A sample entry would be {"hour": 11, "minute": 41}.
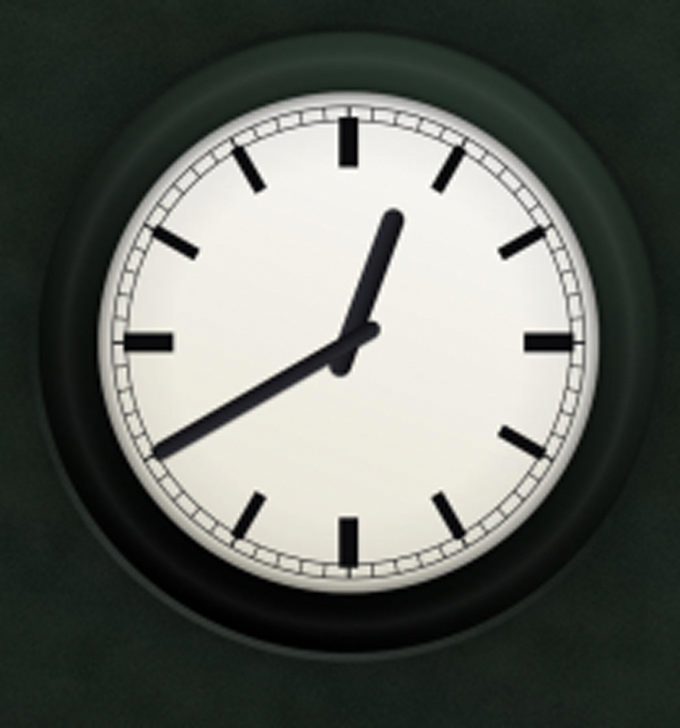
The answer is {"hour": 12, "minute": 40}
